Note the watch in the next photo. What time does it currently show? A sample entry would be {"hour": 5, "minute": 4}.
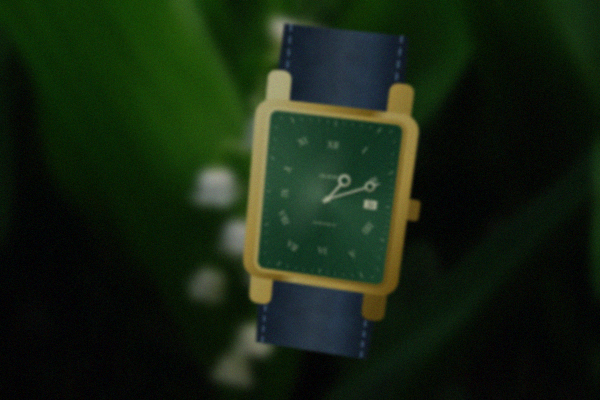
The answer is {"hour": 1, "minute": 11}
